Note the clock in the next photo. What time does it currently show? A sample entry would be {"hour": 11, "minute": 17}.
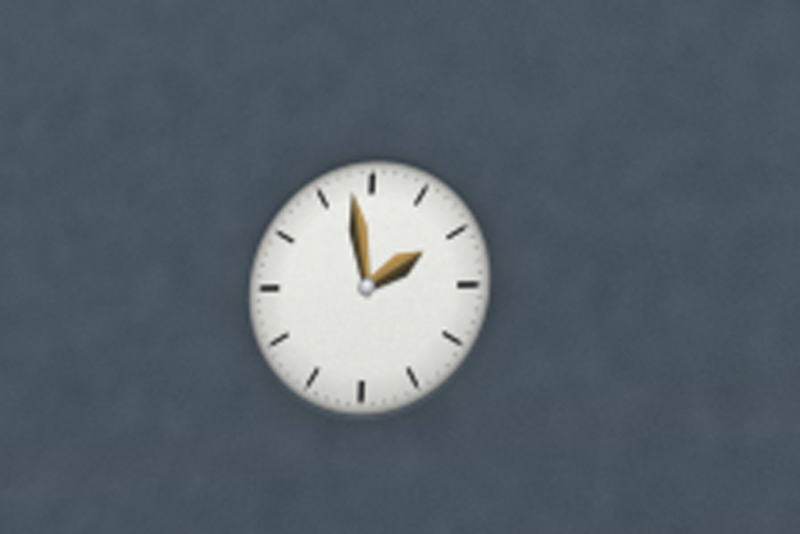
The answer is {"hour": 1, "minute": 58}
